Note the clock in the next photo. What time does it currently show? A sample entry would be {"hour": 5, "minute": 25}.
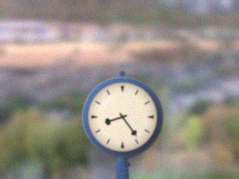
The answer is {"hour": 8, "minute": 24}
